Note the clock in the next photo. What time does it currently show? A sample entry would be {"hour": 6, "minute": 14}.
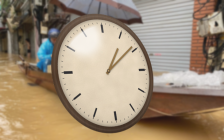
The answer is {"hour": 1, "minute": 9}
